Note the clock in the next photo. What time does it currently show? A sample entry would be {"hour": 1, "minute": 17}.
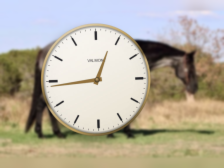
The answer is {"hour": 12, "minute": 44}
